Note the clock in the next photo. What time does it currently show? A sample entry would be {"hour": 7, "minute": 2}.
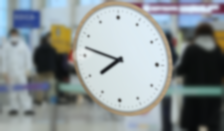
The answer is {"hour": 7, "minute": 47}
